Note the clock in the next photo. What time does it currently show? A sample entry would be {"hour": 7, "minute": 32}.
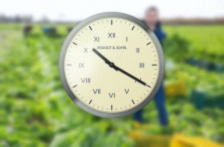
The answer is {"hour": 10, "minute": 20}
